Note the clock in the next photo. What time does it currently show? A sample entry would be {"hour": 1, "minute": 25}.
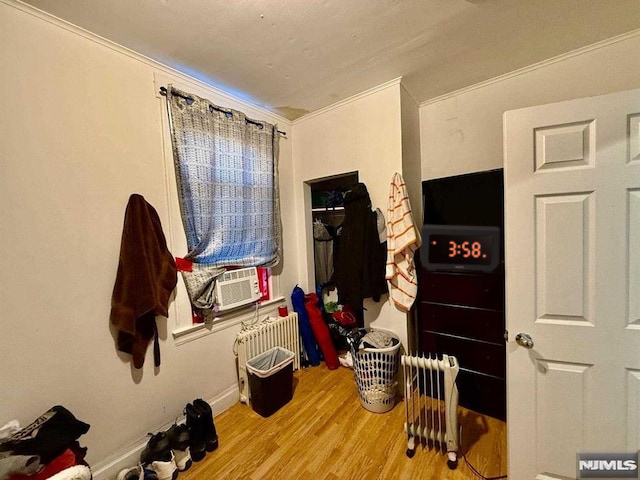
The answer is {"hour": 3, "minute": 58}
